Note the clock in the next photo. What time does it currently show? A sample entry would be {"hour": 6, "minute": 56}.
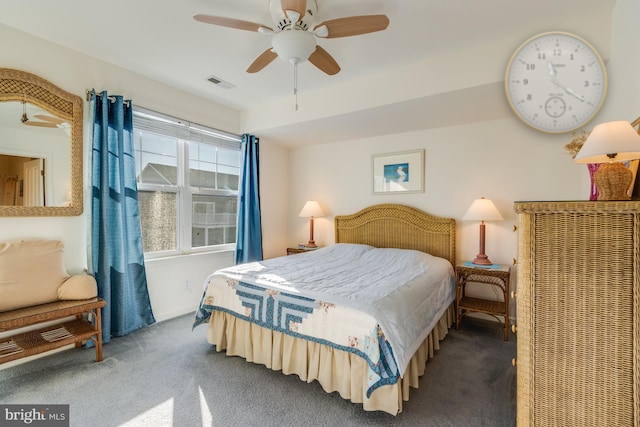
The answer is {"hour": 11, "minute": 20}
